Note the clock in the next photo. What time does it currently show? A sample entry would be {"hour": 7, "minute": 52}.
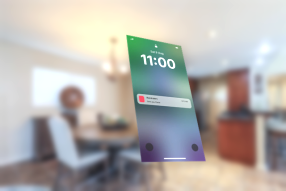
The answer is {"hour": 11, "minute": 0}
